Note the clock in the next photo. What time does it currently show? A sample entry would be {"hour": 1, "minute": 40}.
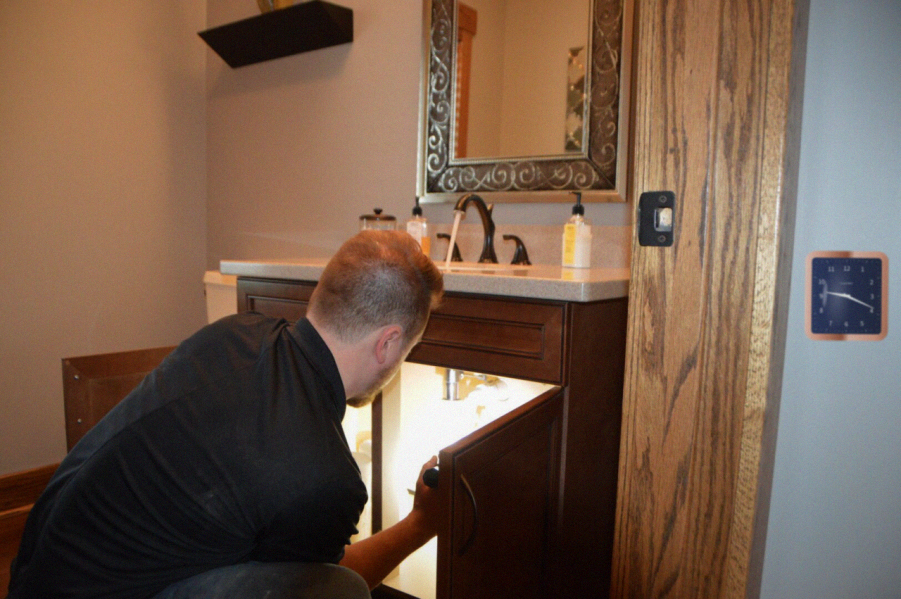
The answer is {"hour": 9, "minute": 19}
